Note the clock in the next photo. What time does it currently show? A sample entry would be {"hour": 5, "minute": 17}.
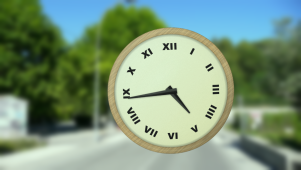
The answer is {"hour": 4, "minute": 44}
